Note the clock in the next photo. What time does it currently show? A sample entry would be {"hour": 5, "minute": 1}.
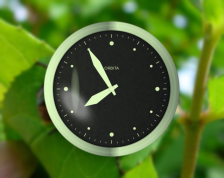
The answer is {"hour": 7, "minute": 55}
